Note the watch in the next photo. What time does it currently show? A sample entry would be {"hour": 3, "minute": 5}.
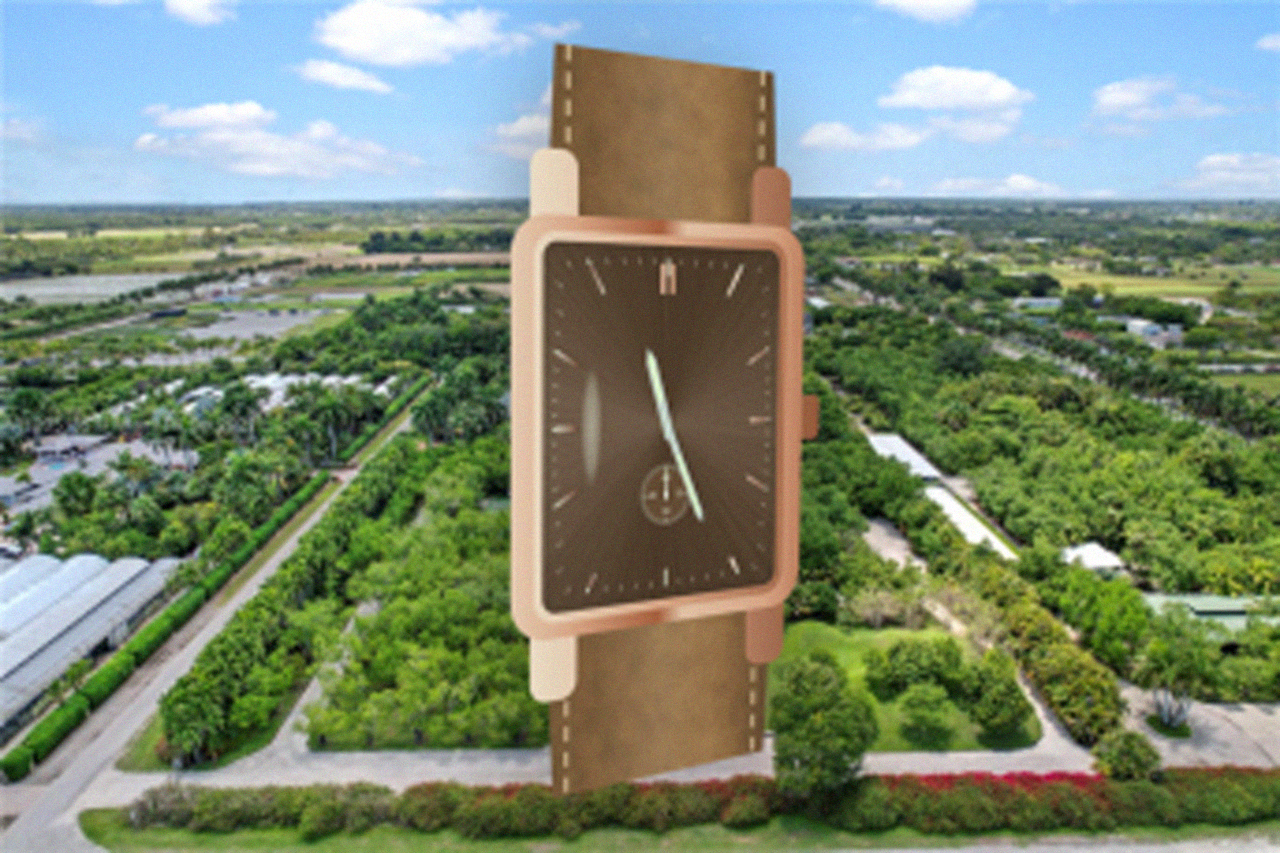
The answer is {"hour": 11, "minute": 26}
